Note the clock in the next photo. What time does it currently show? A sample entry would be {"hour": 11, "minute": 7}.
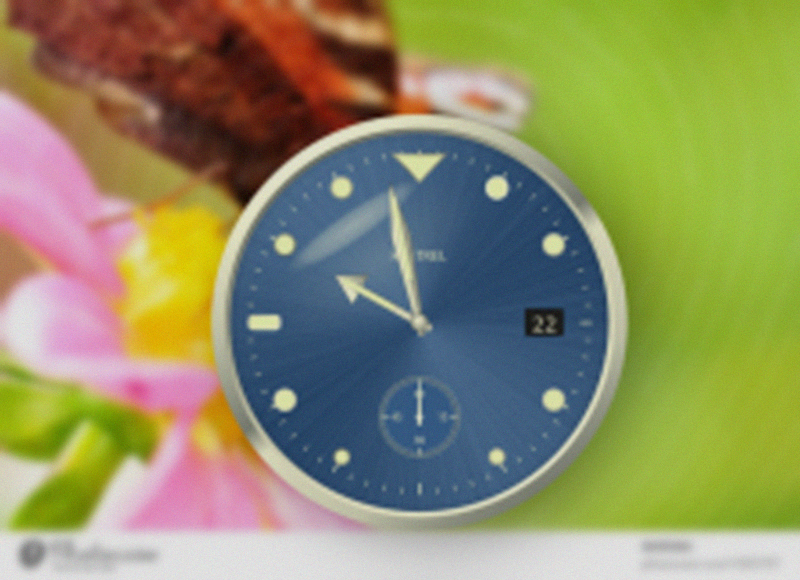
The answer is {"hour": 9, "minute": 58}
